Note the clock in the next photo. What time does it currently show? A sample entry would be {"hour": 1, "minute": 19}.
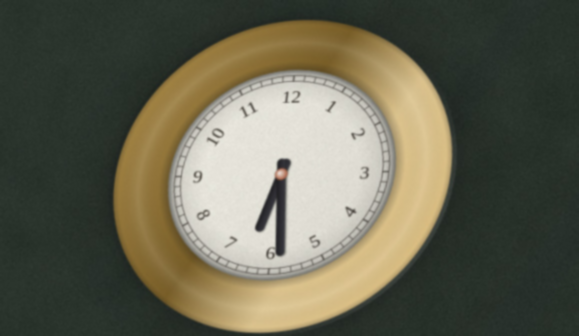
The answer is {"hour": 6, "minute": 29}
